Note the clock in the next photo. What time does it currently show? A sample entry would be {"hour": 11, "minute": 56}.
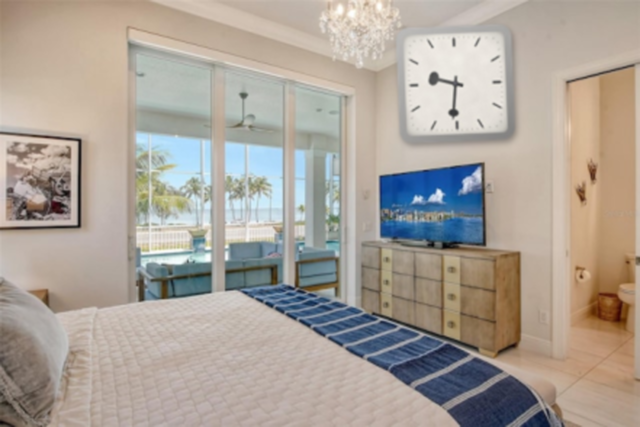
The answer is {"hour": 9, "minute": 31}
